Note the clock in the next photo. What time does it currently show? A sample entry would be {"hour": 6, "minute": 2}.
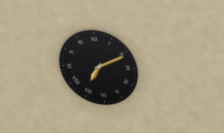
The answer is {"hour": 7, "minute": 11}
